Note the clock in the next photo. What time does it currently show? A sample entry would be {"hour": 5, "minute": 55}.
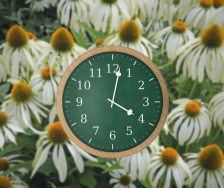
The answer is {"hour": 4, "minute": 2}
